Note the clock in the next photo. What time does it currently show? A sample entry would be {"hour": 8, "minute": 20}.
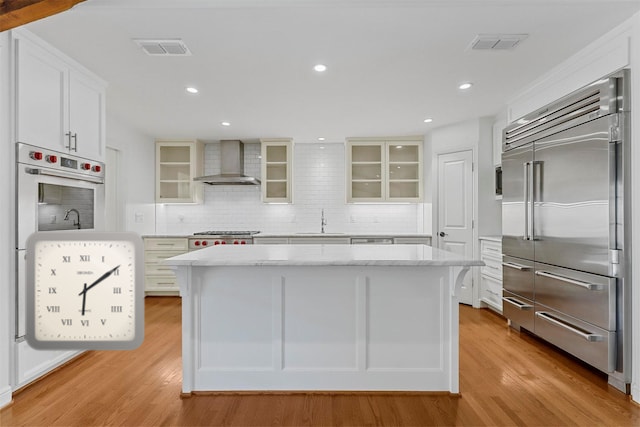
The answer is {"hour": 6, "minute": 9}
